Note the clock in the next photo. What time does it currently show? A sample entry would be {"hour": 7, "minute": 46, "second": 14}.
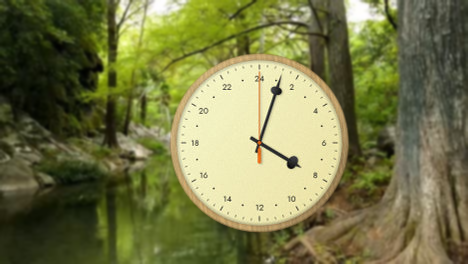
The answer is {"hour": 8, "minute": 3, "second": 0}
